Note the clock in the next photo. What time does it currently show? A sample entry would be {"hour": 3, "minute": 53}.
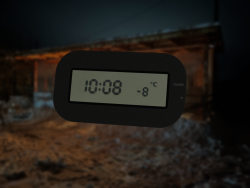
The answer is {"hour": 10, "minute": 8}
